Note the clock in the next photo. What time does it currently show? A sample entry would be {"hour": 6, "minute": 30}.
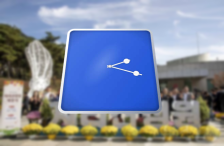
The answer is {"hour": 2, "minute": 18}
